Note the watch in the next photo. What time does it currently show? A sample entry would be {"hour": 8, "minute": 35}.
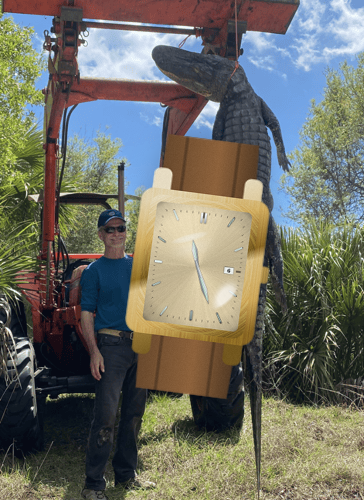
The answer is {"hour": 11, "minute": 26}
